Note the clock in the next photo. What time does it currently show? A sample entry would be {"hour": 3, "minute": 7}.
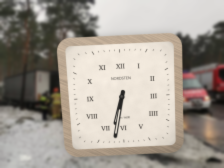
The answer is {"hour": 6, "minute": 32}
